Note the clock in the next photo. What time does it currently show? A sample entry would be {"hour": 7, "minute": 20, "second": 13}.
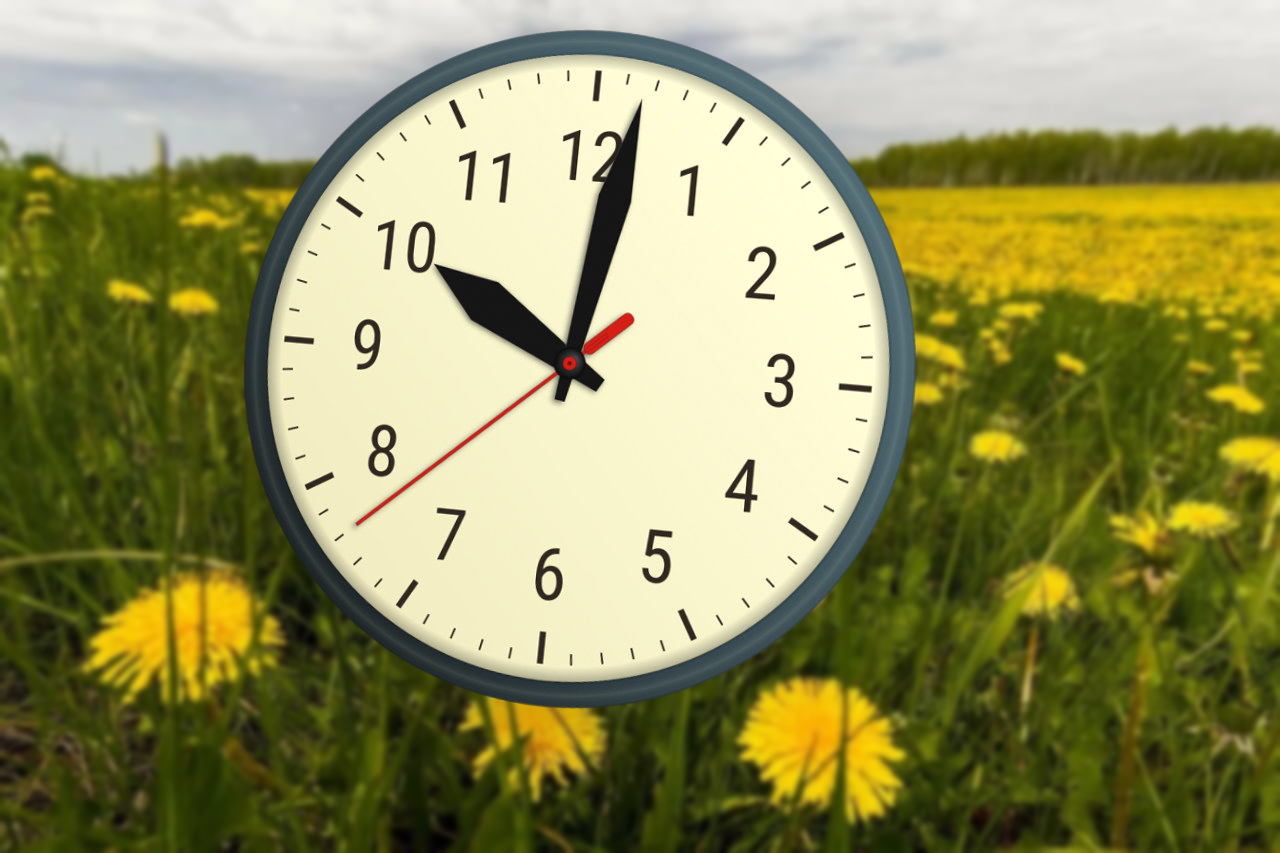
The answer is {"hour": 10, "minute": 1, "second": 38}
